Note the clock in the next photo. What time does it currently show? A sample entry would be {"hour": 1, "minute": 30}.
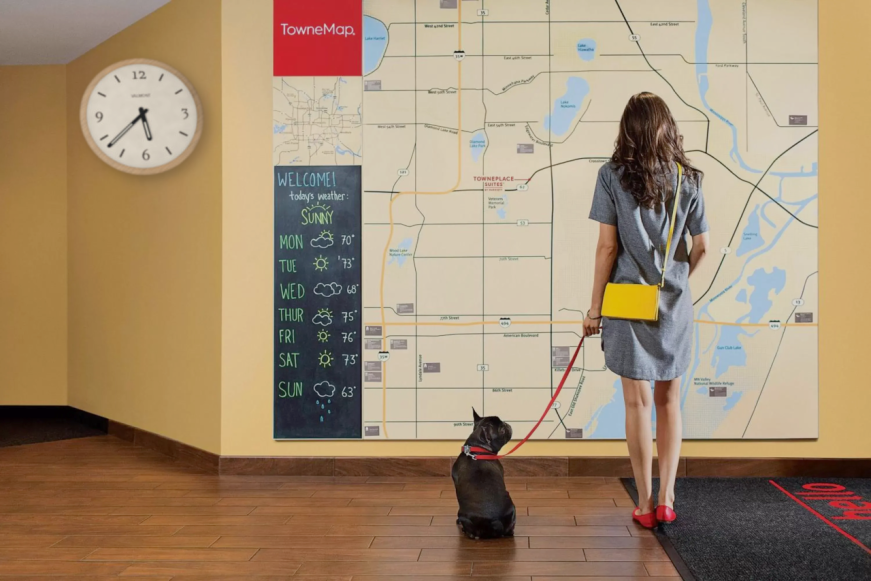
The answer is {"hour": 5, "minute": 38}
